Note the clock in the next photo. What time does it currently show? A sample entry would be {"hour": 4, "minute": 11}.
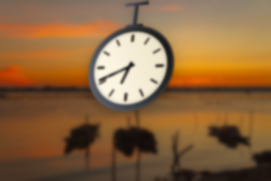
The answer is {"hour": 6, "minute": 41}
